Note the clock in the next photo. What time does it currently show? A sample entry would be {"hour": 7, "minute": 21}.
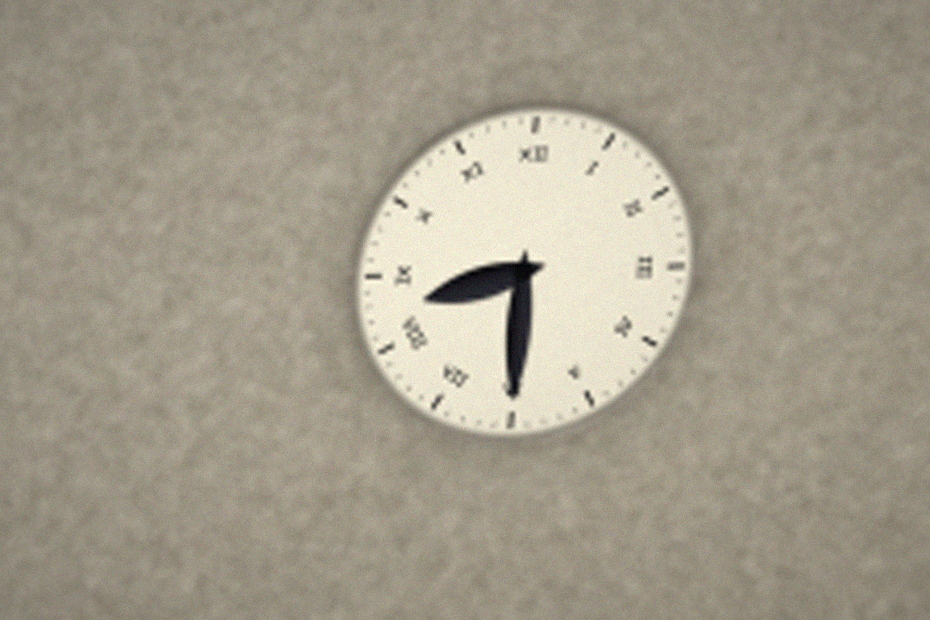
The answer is {"hour": 8, "minute": 30}
